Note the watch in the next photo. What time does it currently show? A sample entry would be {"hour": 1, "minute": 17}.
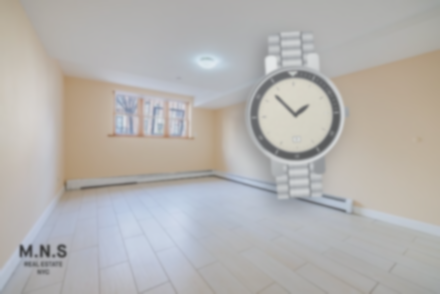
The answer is {"hour": 1, "minute": 53}
